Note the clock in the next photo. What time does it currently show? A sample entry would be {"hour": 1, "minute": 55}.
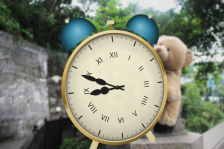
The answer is {"hour": 8, "minute": 49}
